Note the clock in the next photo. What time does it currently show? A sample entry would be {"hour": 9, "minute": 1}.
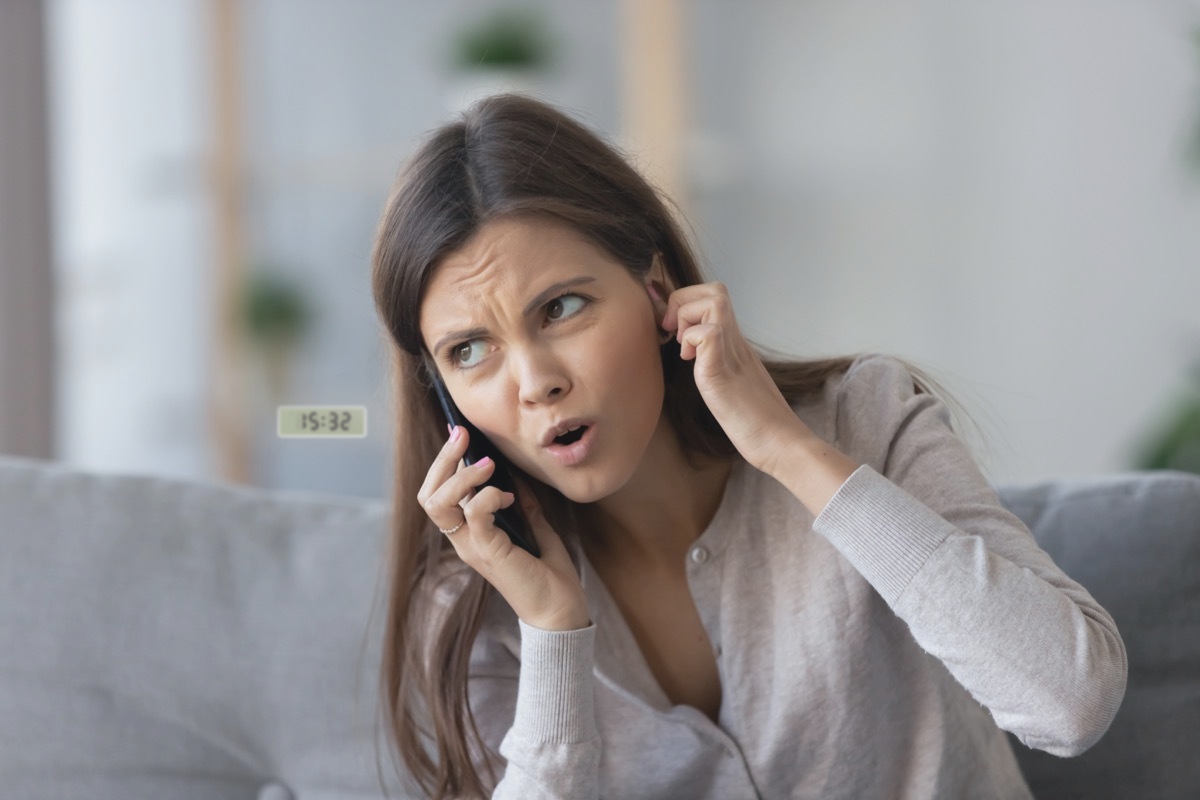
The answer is {"hour": 15, "minute": 32}
